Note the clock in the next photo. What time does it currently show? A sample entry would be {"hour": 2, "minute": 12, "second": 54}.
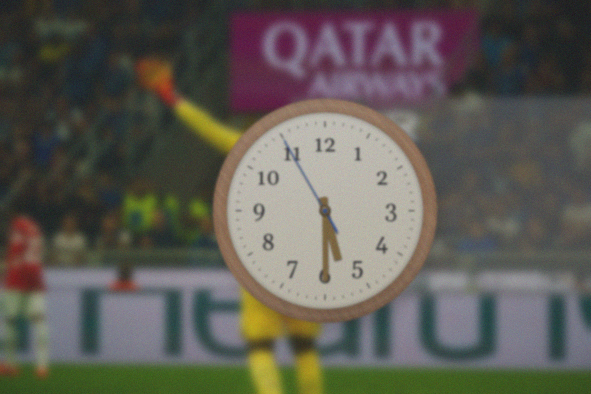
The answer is {"hour": 5, "minute": 29, "second": 55}
